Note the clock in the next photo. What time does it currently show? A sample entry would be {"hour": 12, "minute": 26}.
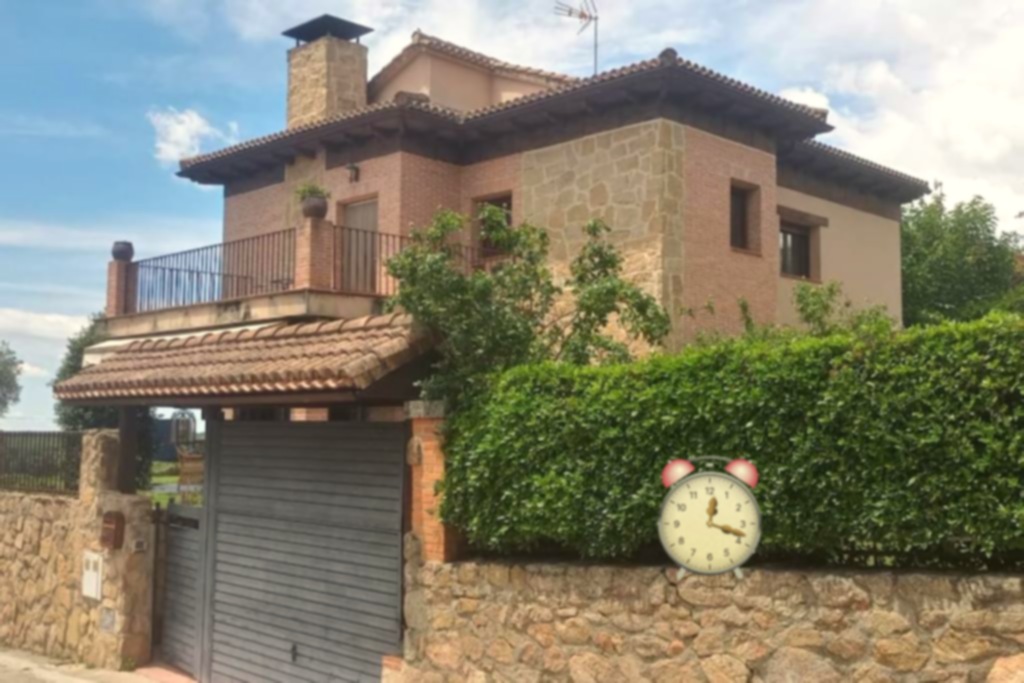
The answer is {"hour": 12, "minute": 18}
